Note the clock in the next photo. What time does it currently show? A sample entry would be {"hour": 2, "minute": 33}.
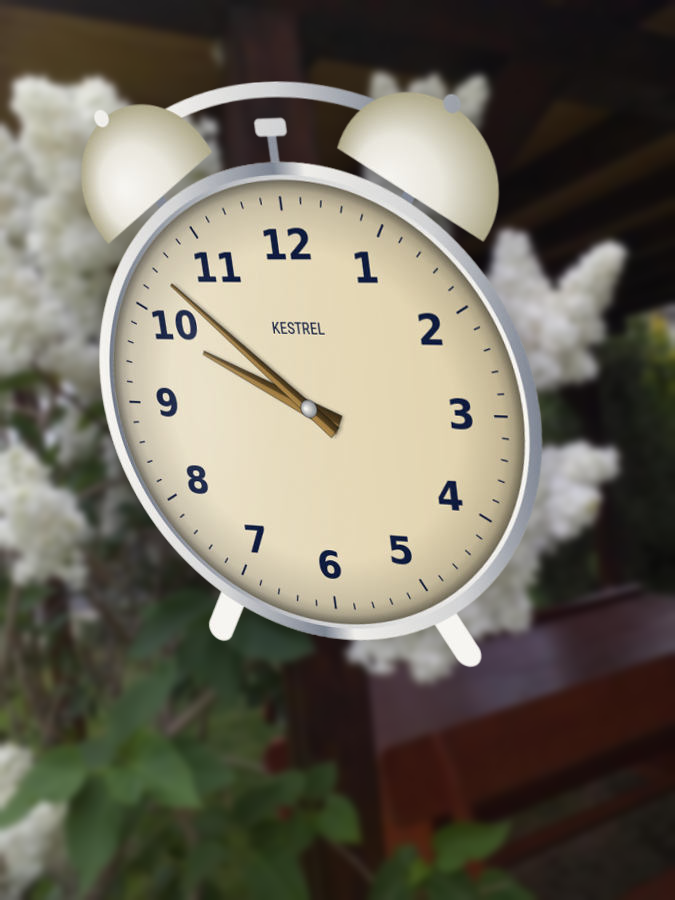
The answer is {"hour": 9, "minute": 52}
